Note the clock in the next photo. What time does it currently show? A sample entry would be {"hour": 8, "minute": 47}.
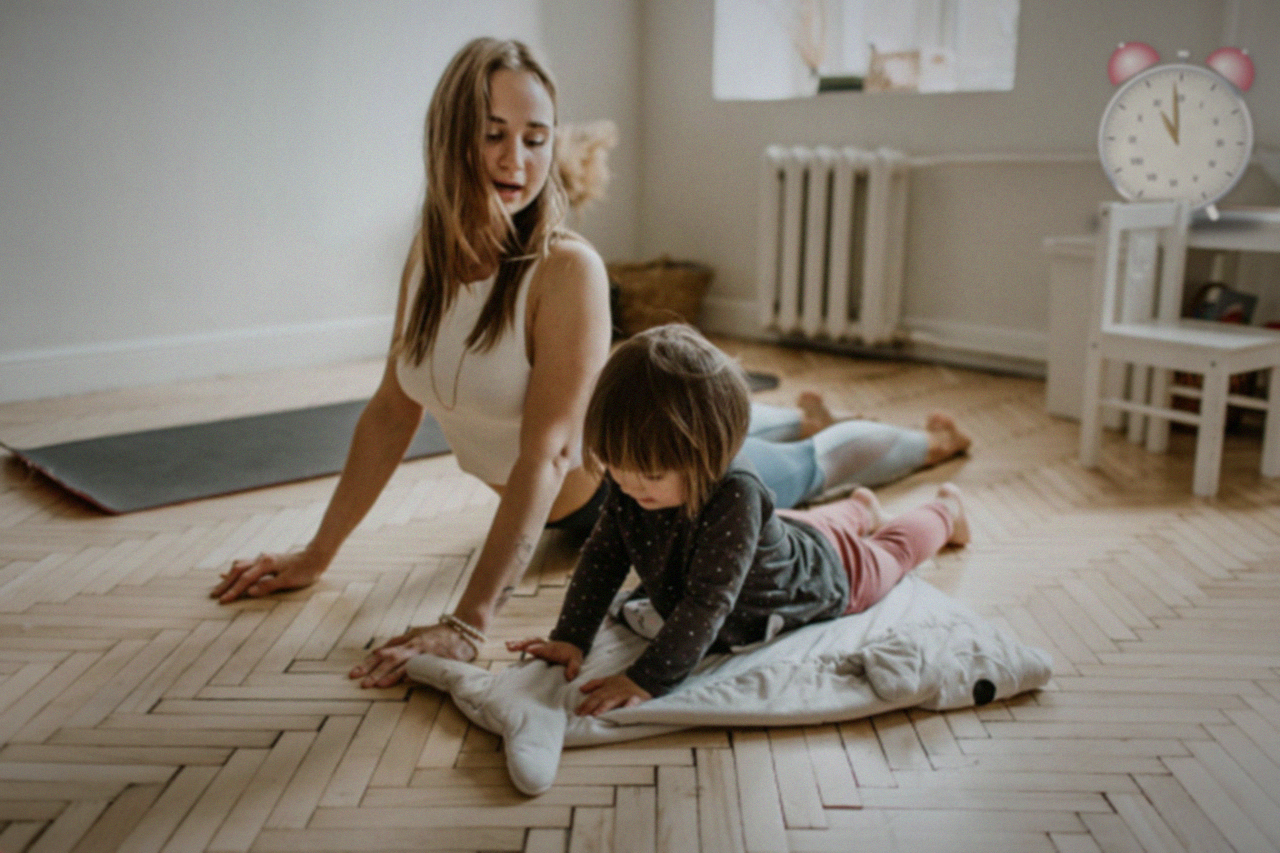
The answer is {"hour": 10, "minute": 59}
